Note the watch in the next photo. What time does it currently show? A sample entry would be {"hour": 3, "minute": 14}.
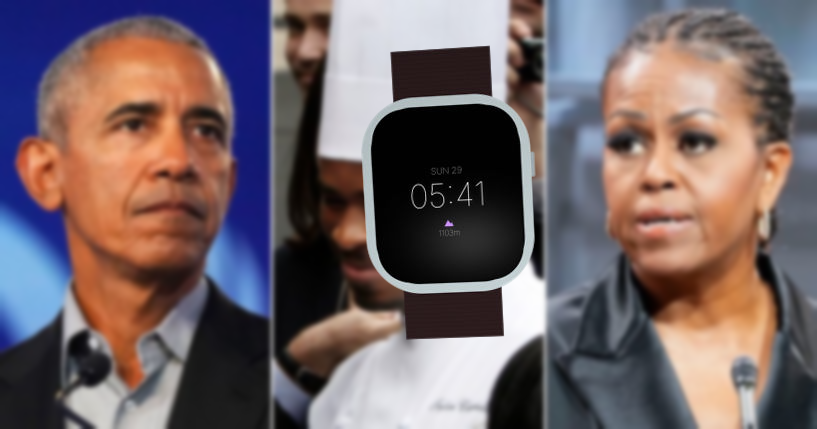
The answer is {"hour": 5, "minute": 41}
